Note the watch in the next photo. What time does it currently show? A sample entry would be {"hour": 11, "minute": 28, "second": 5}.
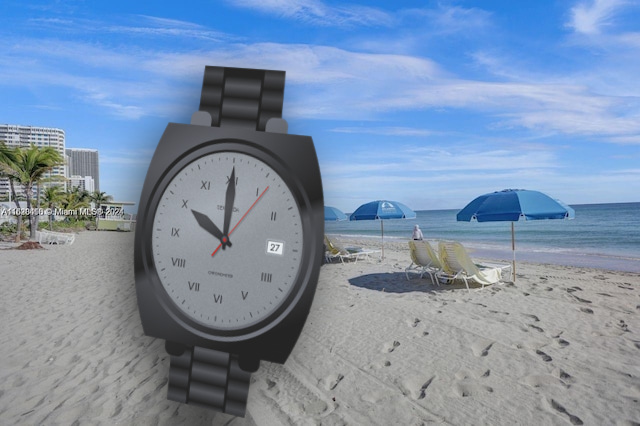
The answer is {"hour": 10, "minute": 0, "second": 6}
